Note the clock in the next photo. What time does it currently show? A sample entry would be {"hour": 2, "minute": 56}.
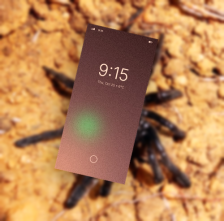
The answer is {"hour": 9, "minute": 15}
